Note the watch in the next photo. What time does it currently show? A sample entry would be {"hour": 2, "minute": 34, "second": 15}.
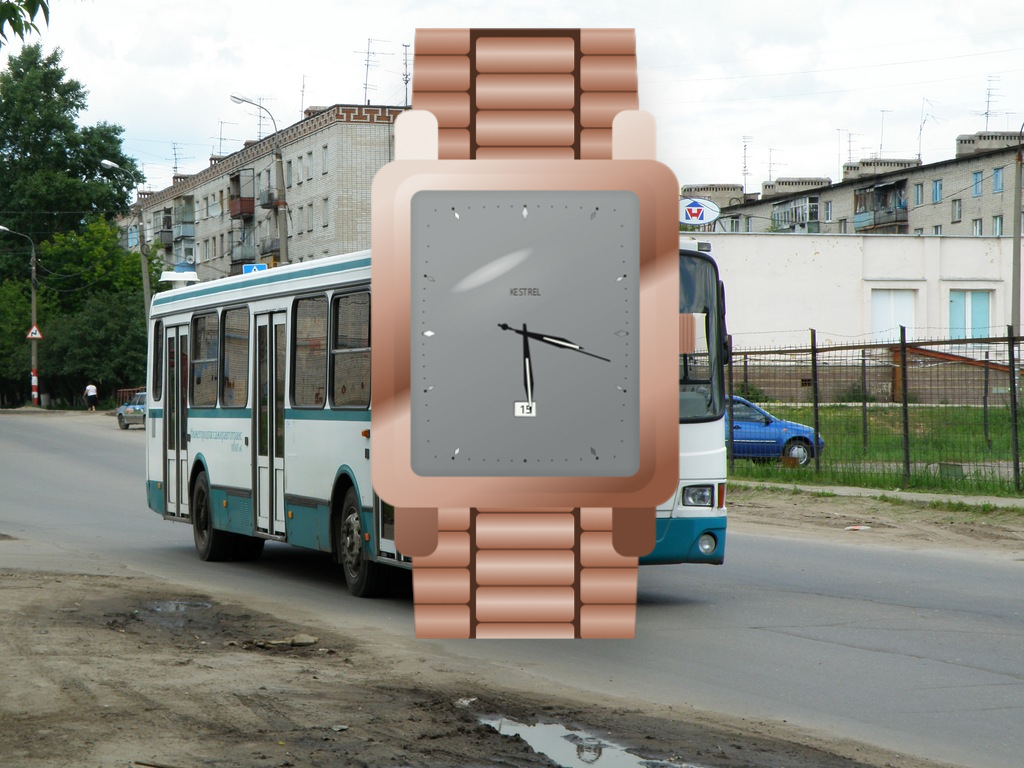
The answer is {"hour": 3, "minute": 29, "second": 18}
